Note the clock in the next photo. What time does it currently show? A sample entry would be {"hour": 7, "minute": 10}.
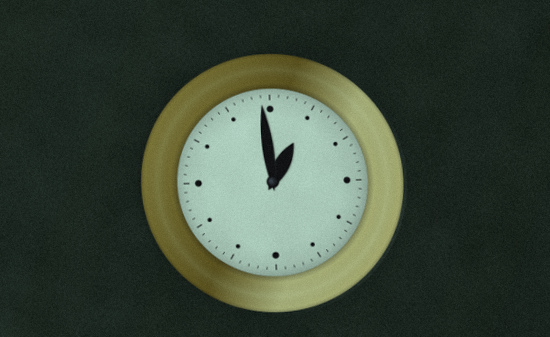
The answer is {"hour": 12, "minute": 59}
